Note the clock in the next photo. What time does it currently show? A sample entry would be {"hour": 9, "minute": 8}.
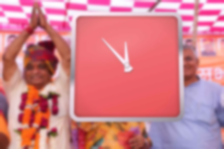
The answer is {"hour": 11, "minute": 53}
